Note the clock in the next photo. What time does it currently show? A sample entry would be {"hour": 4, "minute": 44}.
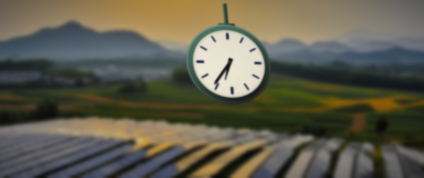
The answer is {"hour": 6, "minute": 36}
